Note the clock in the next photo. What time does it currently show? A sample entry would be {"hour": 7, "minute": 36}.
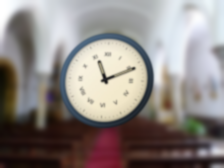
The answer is {"hour": 11, "minute": 11}
